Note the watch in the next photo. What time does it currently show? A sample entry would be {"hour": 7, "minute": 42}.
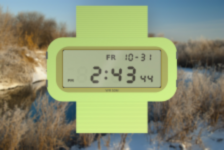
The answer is {"hour": 2, "minute": 43}
